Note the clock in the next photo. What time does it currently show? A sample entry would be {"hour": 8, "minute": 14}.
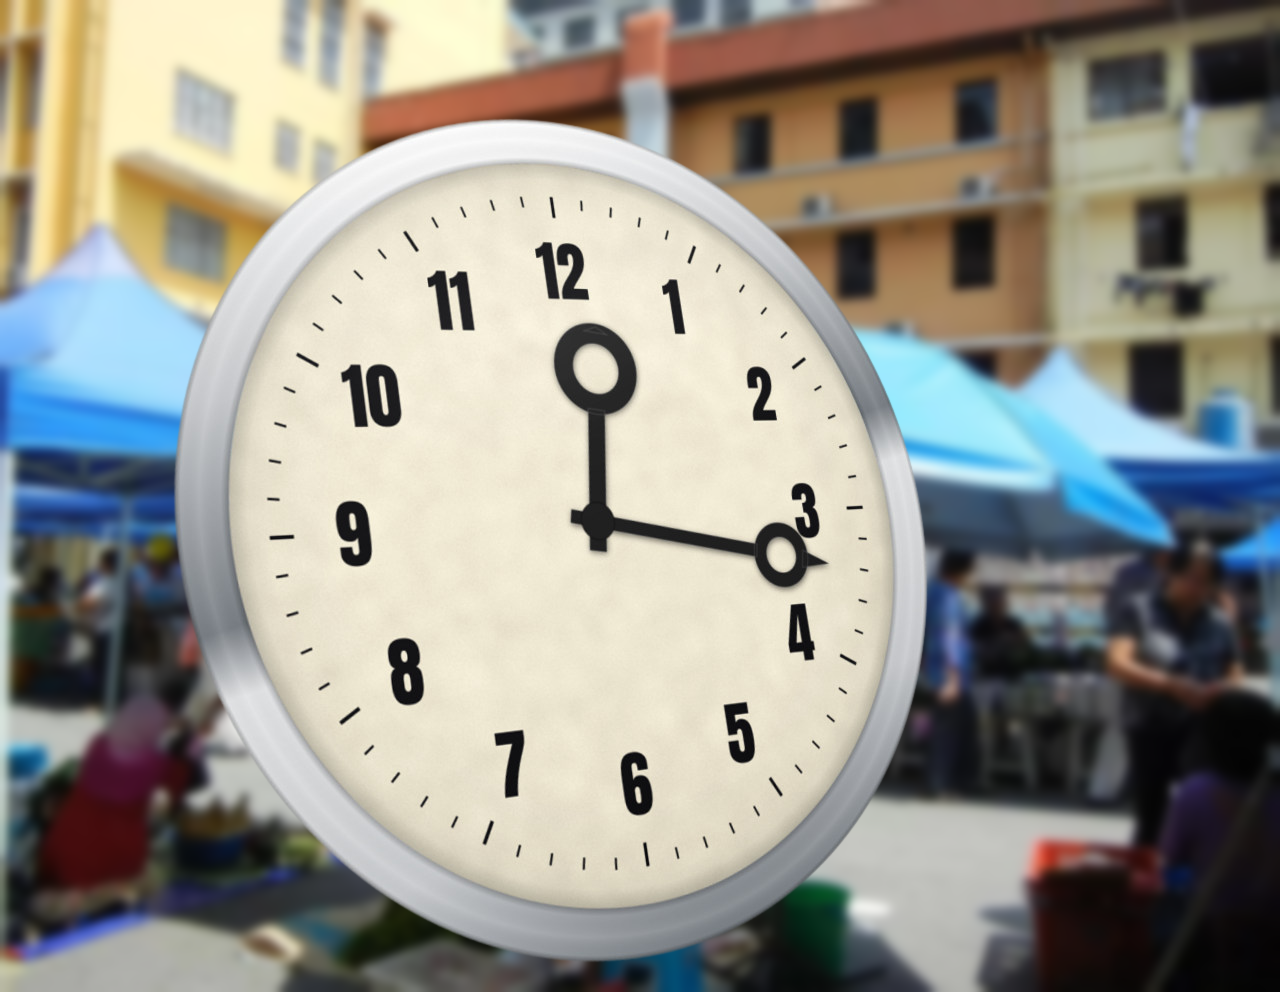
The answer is {"hour": 12, "minute": 17}
